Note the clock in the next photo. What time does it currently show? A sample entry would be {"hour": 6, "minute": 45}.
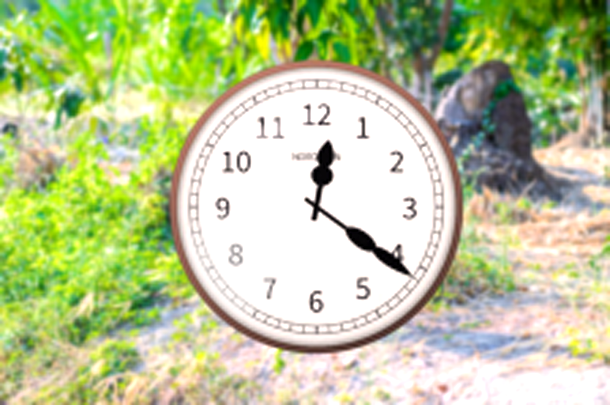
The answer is {"hour": 12, "minute": 21}
